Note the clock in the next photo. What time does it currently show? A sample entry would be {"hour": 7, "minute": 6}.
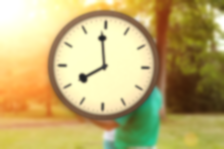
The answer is {"hour": 7, "minute": 59}
